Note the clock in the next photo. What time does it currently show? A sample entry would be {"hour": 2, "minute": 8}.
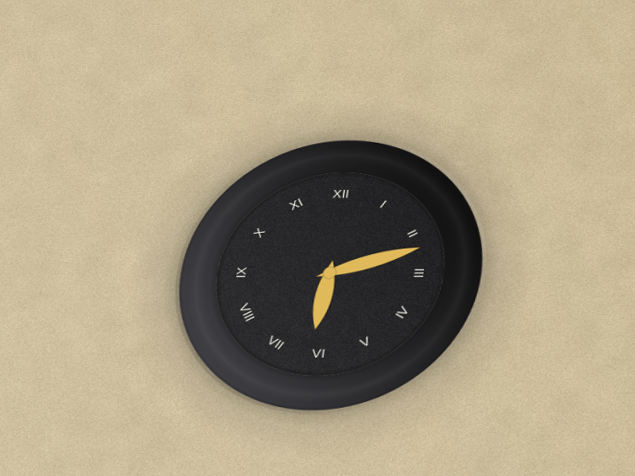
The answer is {"hour": 6, "minute": 12}
